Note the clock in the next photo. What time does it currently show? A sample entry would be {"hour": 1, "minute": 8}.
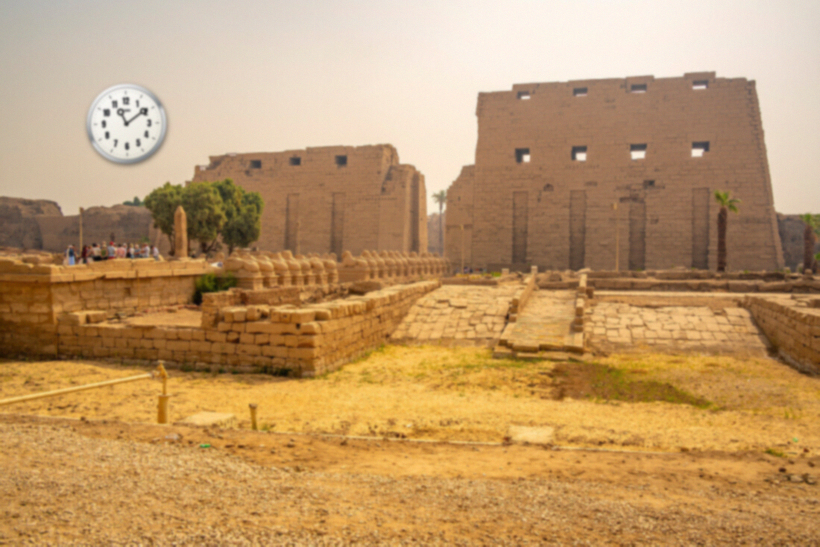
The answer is {"hour": 11, "minute": 9}
